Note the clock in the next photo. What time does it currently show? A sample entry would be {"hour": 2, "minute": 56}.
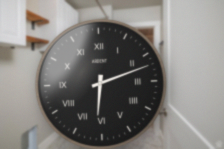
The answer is {"hour": 6, "minute": 12}
